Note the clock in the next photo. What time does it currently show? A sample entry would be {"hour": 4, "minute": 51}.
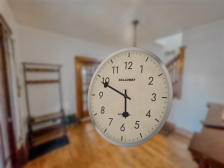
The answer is {"hour": 5, "minute": 49}
